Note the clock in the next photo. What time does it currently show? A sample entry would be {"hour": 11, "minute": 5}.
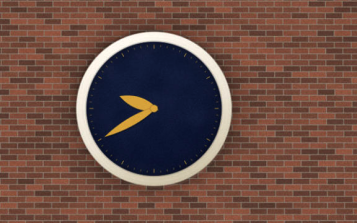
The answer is {"hour": 9, "minute": 40}
